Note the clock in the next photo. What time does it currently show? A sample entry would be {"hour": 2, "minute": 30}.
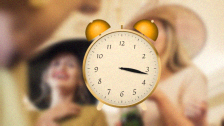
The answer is {"hour": 3, "minute": 17}
